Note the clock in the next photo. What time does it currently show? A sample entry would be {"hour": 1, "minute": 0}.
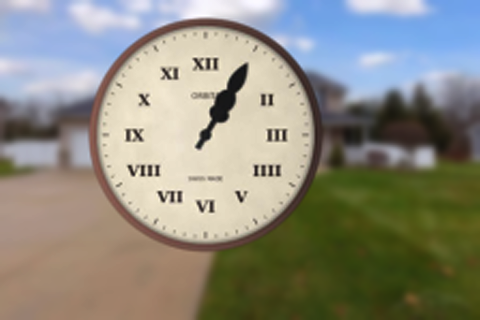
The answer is {"hour": 1, "minute": 5}
